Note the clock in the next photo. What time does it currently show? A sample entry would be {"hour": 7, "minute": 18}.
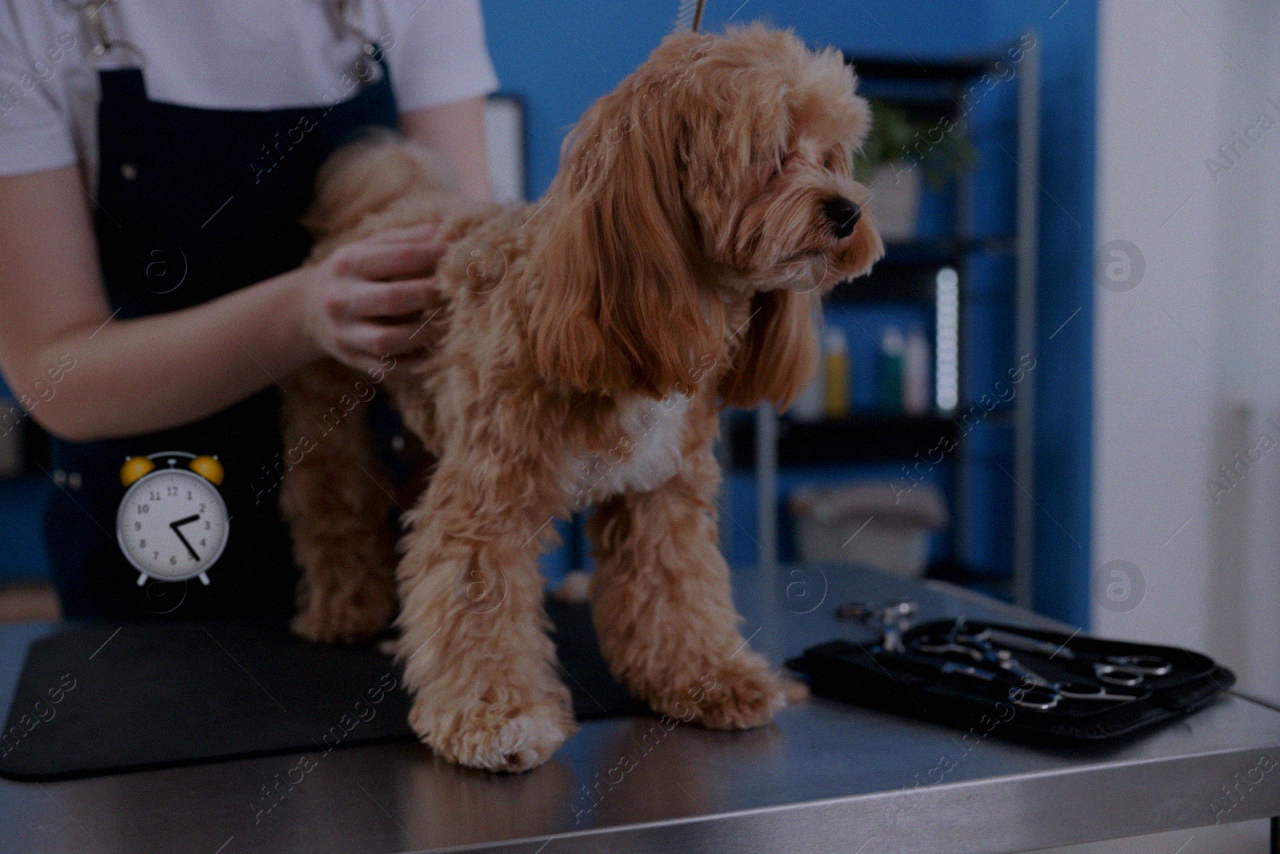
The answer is {"hour": 2, "minute": 24}
